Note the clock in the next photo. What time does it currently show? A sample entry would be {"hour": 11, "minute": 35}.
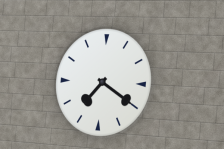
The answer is {"hour": 7, "minute": 20}
